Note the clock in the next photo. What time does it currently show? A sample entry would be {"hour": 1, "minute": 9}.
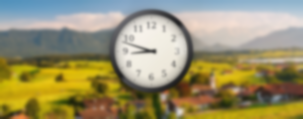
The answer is {"hour": 8, "minute": 48}
